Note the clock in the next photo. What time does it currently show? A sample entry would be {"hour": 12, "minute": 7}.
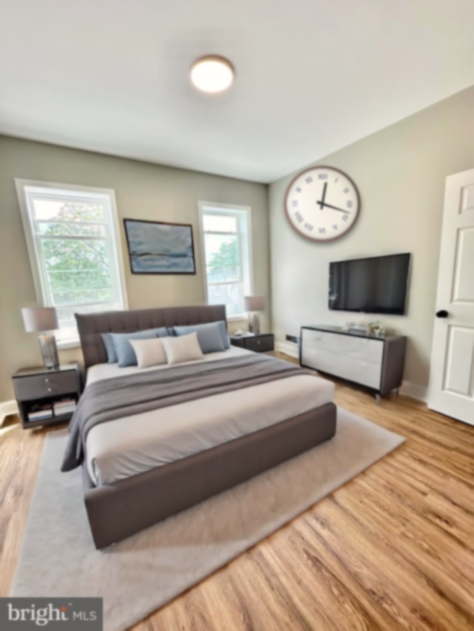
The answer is {"hour": 12, "minute": 18}
